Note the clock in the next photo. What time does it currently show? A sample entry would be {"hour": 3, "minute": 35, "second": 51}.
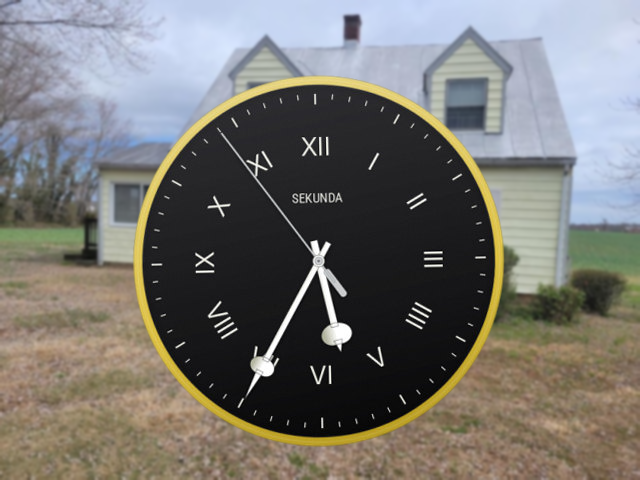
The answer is {"hour": 5, "minute": 34, "second": 54}
